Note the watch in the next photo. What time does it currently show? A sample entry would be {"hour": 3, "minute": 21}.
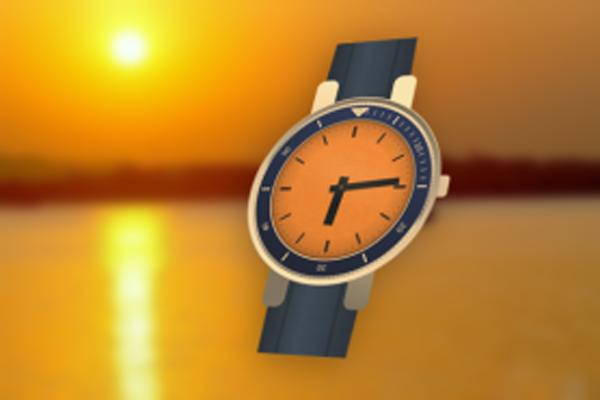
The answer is {"hour": 6, "minute": 14}
